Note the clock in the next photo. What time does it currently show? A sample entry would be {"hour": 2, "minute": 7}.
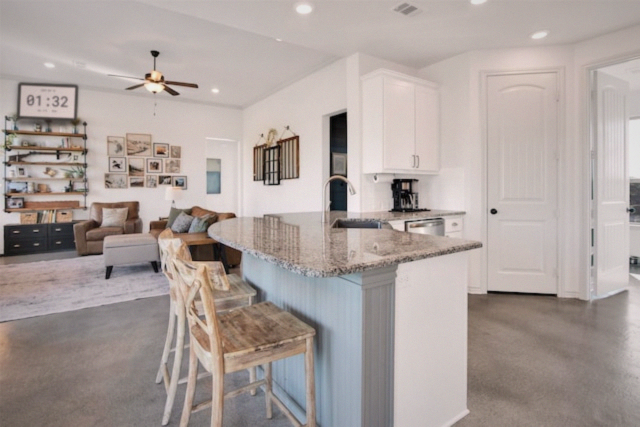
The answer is {"hour": 1, "minute": 32}
